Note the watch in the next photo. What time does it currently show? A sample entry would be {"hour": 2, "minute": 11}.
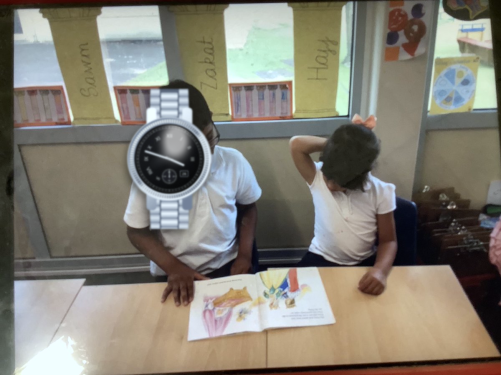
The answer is {"hour": 3, "minute": 48}
